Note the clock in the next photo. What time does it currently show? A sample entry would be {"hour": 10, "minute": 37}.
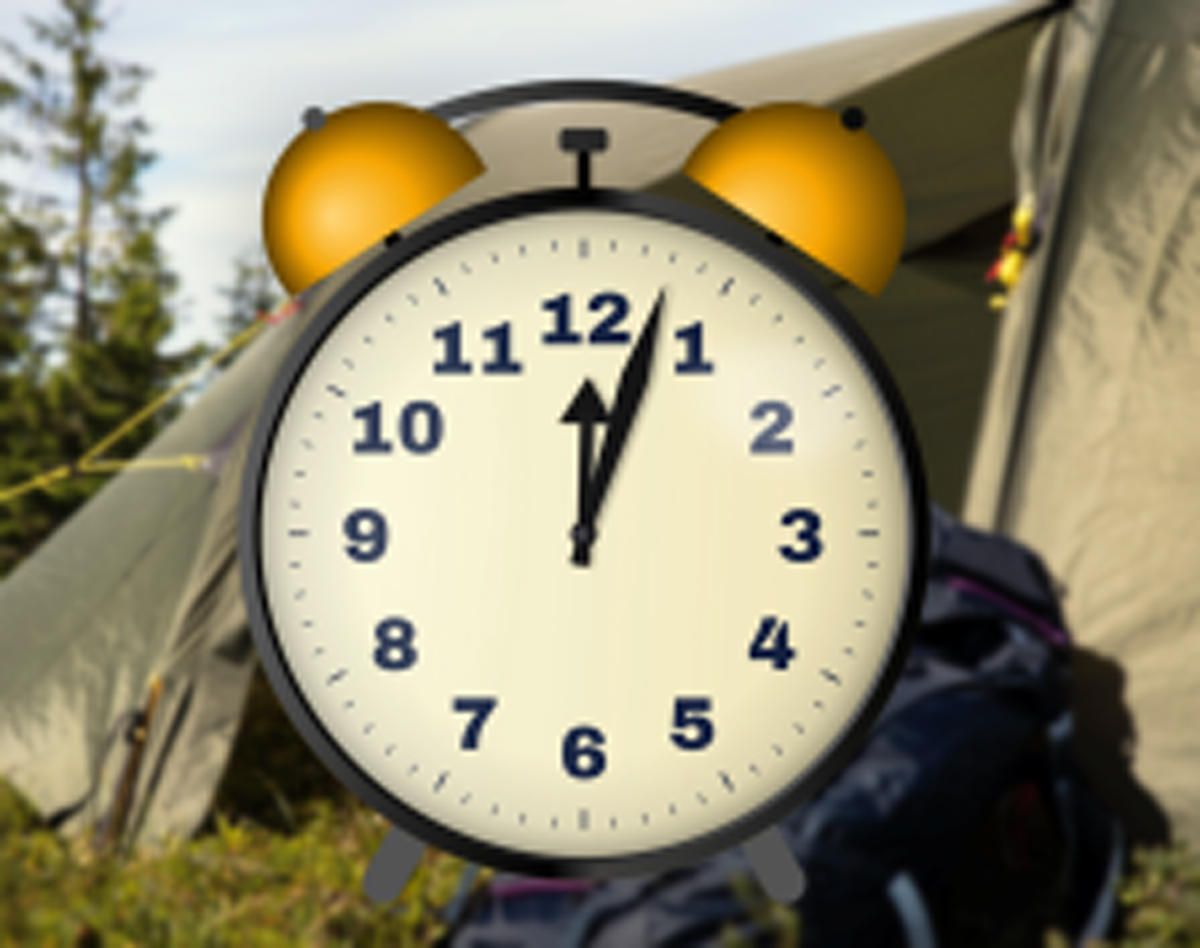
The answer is {"hour": 12, "minute": 3}
